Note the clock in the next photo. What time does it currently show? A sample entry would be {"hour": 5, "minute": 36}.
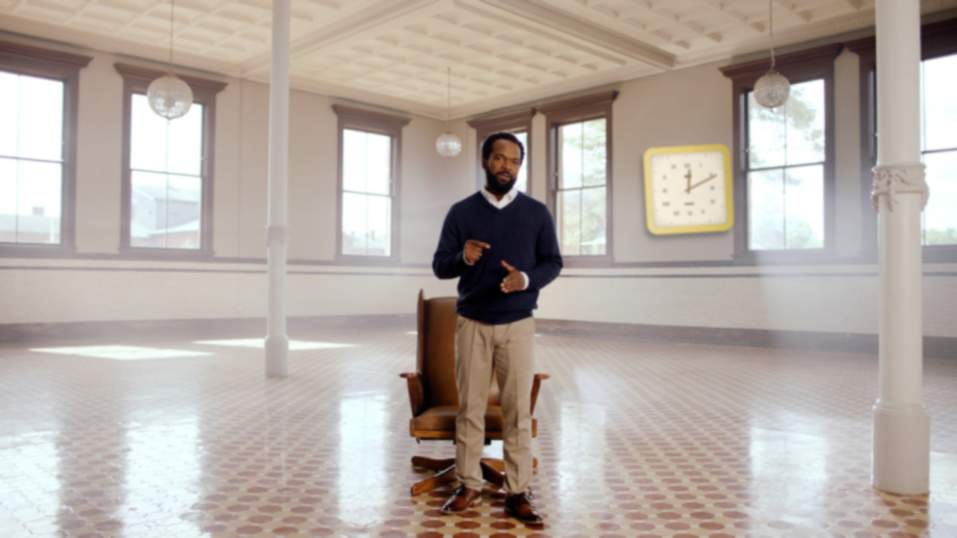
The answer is {"hour": 12, "minute": 11}
